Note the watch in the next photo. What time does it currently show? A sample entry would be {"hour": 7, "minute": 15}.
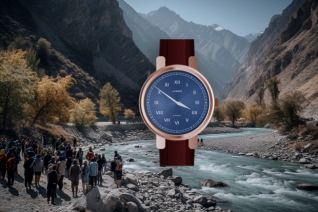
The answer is {"hour": 3, "minute": 51}
